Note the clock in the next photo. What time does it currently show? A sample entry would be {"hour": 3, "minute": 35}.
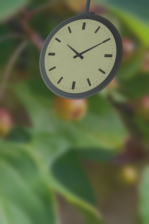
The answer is {"hour": 10, "minute": 10}
